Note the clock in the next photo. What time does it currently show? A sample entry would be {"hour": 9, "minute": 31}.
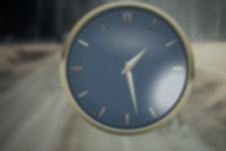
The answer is {"hour": 1, "minute": 28}
